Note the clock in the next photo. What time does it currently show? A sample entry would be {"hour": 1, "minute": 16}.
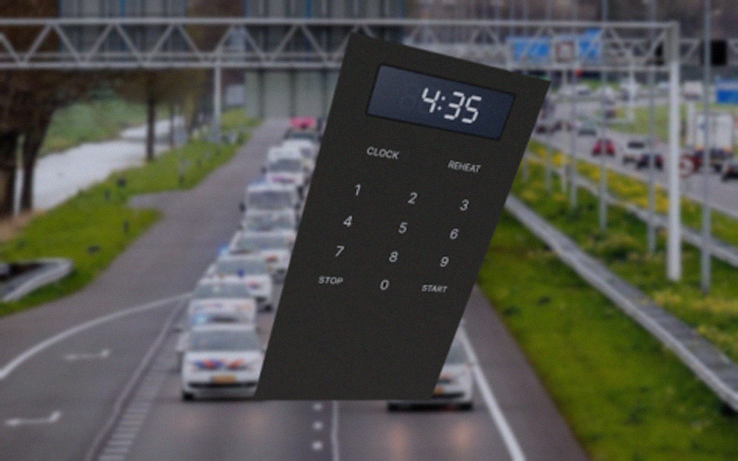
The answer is {"hour": 4, "minute": 35}
